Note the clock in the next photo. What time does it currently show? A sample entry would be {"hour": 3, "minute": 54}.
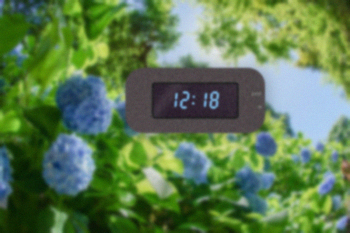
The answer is {"hour": 12, "minute": 18}
